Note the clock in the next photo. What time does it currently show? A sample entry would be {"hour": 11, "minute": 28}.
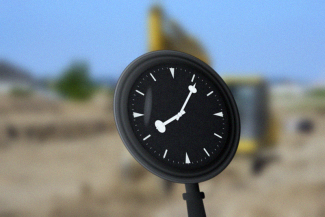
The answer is {"hour": 8, "minute": 6}
